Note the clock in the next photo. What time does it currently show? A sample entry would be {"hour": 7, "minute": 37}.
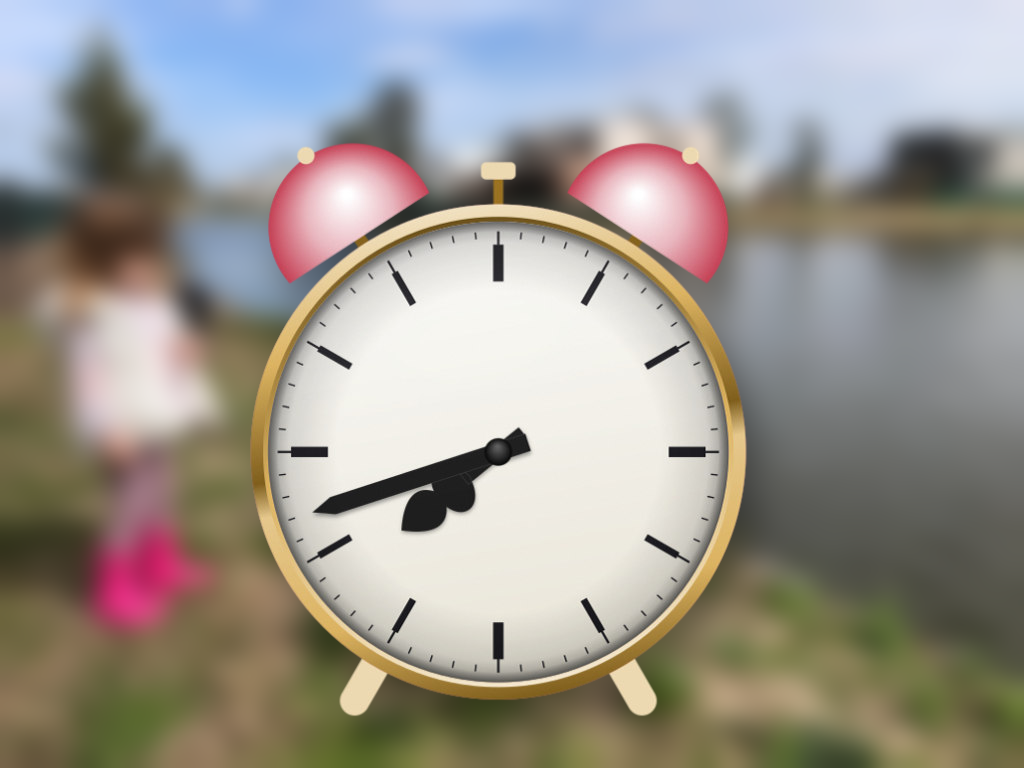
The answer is {"hour": 7, "minute": 42}
